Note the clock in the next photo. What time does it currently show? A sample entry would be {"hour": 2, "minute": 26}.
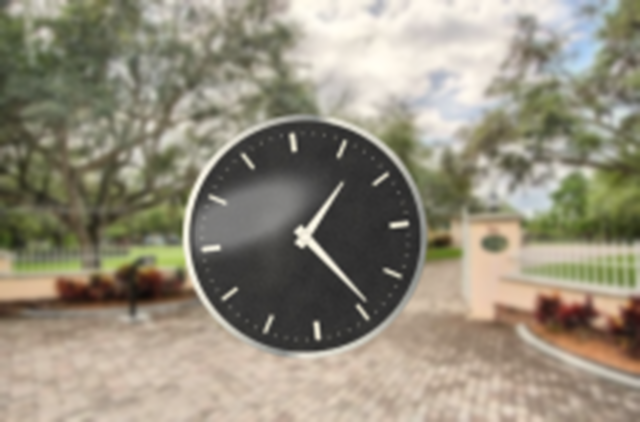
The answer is {"hour": 1, "minute": 24}
